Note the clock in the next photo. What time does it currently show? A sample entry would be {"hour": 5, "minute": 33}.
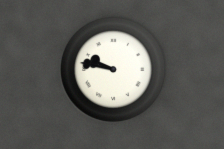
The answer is {"hour": 9, "minute": 47}
